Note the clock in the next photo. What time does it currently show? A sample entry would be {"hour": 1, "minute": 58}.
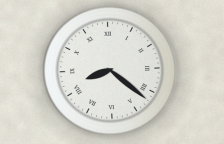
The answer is {"hour": 8, "minute": 22}
